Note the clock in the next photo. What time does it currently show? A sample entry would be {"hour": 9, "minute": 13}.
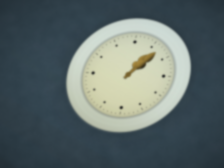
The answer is {"hour": 1, "minute": 7}
